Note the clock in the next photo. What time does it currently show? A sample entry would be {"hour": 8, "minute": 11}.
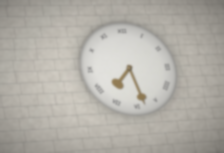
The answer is {"hour": 7, "minute": 28}
